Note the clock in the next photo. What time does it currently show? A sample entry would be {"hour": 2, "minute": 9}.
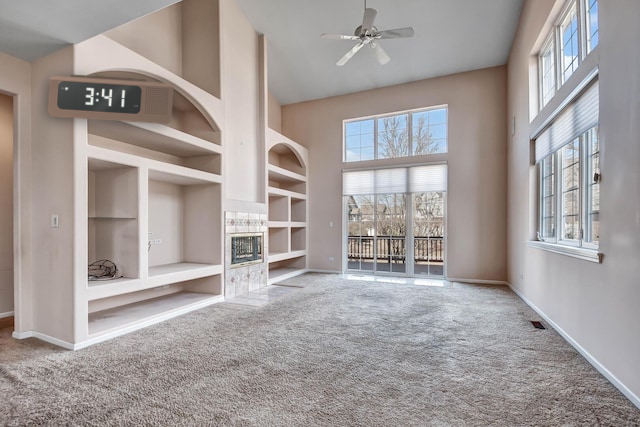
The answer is {"hour": 3, "minute": 41}
